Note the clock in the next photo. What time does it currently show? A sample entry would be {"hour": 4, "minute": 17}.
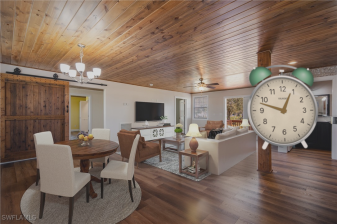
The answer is {"hour": 12, "minute": 48}
